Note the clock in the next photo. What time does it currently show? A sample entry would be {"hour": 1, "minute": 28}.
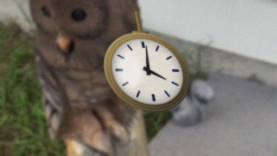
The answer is {"hour": 4, "minute": 1}
